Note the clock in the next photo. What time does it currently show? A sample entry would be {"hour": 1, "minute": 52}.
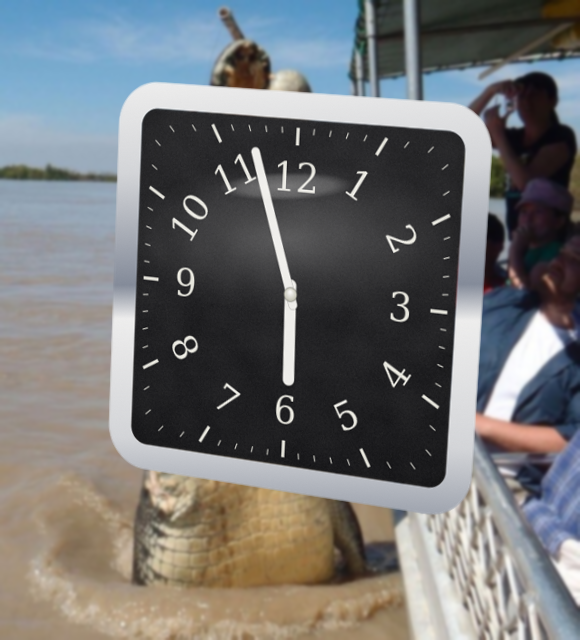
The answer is {"hour": 5, "minute": 57}
